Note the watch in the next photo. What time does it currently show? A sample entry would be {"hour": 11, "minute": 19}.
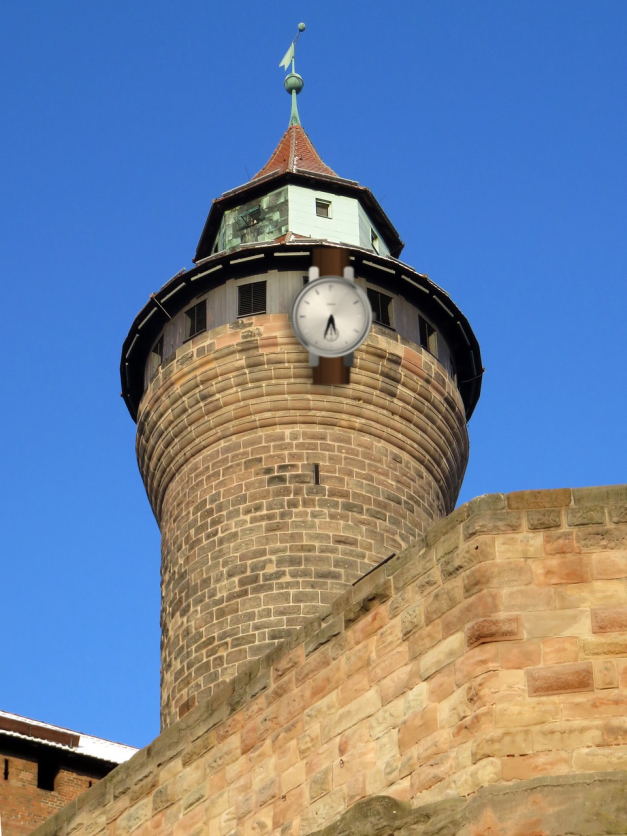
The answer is {"hour": 5, "minute": 33}
